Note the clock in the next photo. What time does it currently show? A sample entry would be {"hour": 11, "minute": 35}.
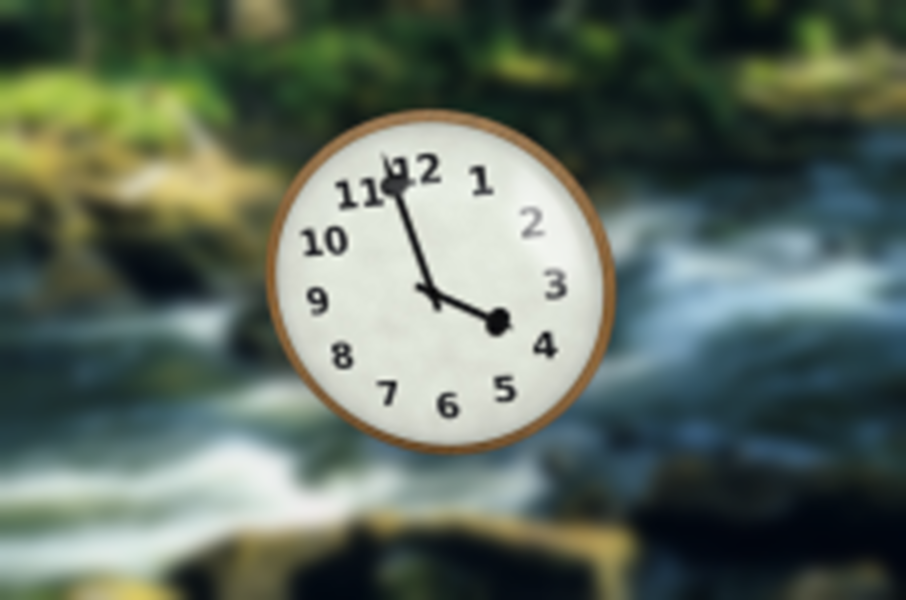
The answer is {"hour": 3, "minute": 58}
